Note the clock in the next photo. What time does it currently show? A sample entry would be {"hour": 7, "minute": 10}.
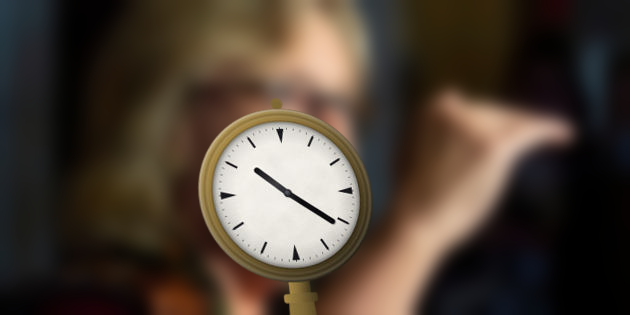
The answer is {"hour": 10, "minute": 21}
